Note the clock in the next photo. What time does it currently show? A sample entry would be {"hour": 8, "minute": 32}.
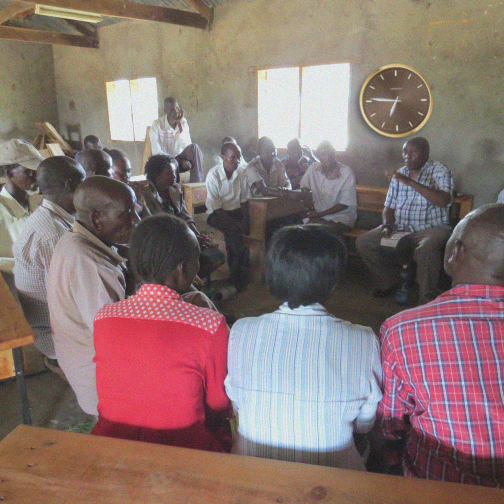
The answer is {"hour": 6, "minute": 46}
